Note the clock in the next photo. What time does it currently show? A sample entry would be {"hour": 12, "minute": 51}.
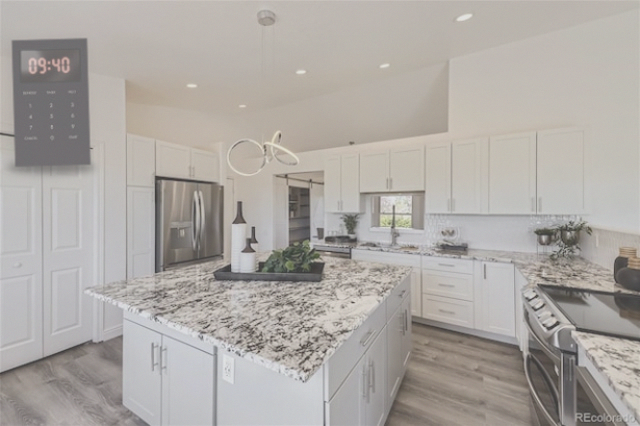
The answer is {"hour": 9, "minute": 40}
